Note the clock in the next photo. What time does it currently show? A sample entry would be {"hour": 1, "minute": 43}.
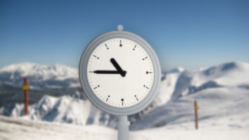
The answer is {"hour": 10, "minute": 45}
